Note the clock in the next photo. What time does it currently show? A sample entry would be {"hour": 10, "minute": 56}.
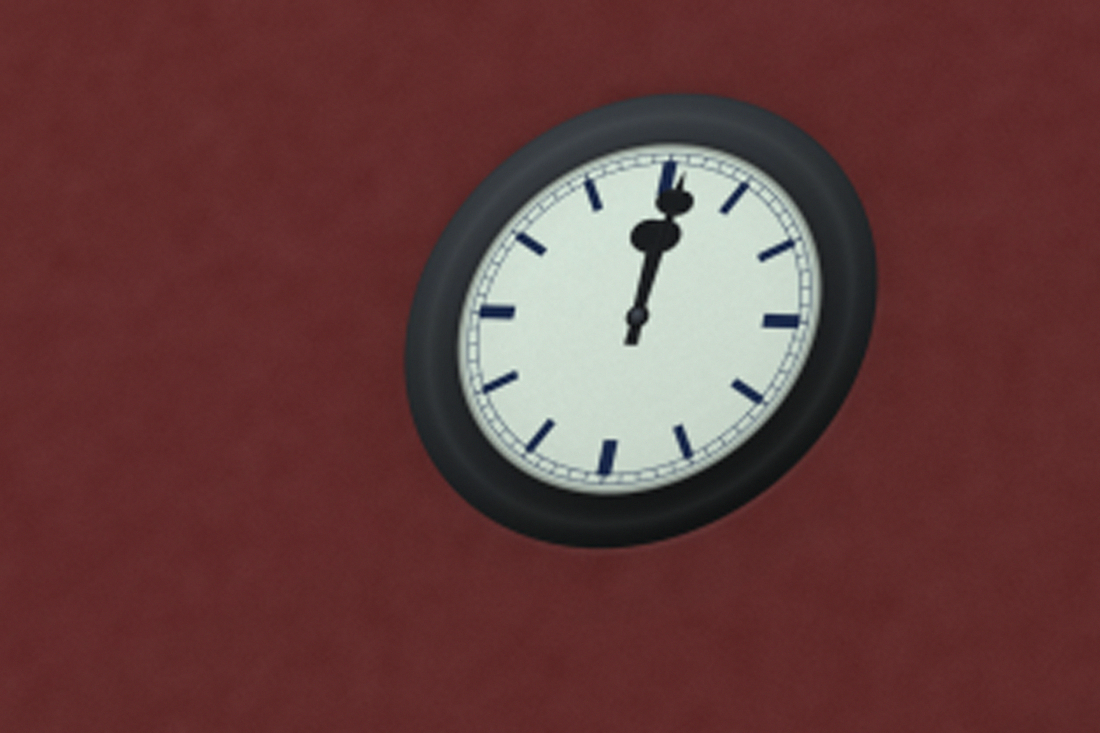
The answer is {"hour": 12, "minute": 1}
